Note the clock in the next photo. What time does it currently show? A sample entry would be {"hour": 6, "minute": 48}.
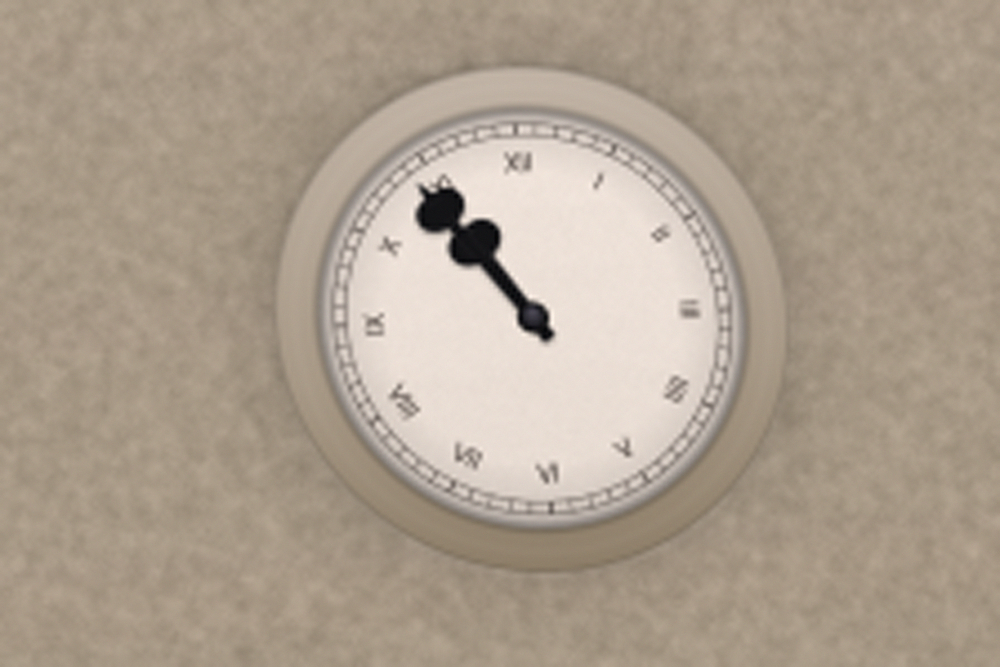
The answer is {"hour": 10, "minute": 54}
